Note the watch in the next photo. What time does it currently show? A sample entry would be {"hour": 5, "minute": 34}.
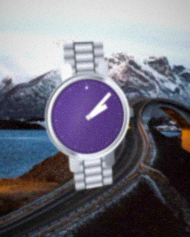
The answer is {"hour": 2, "minute": 8}
